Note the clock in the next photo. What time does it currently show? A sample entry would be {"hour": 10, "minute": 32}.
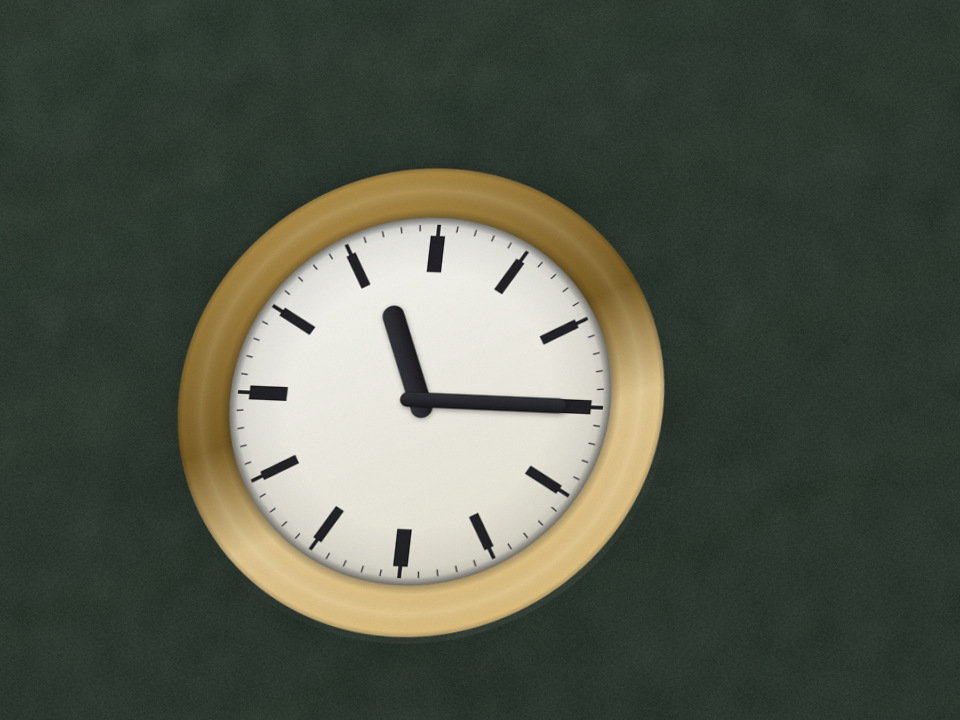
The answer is {"hour": 11, "minute": 15}
